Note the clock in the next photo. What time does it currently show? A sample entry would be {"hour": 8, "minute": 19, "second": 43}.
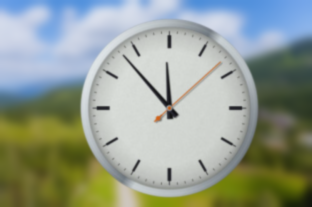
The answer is {"hour": 11, "minute": 53, "second": 8}
